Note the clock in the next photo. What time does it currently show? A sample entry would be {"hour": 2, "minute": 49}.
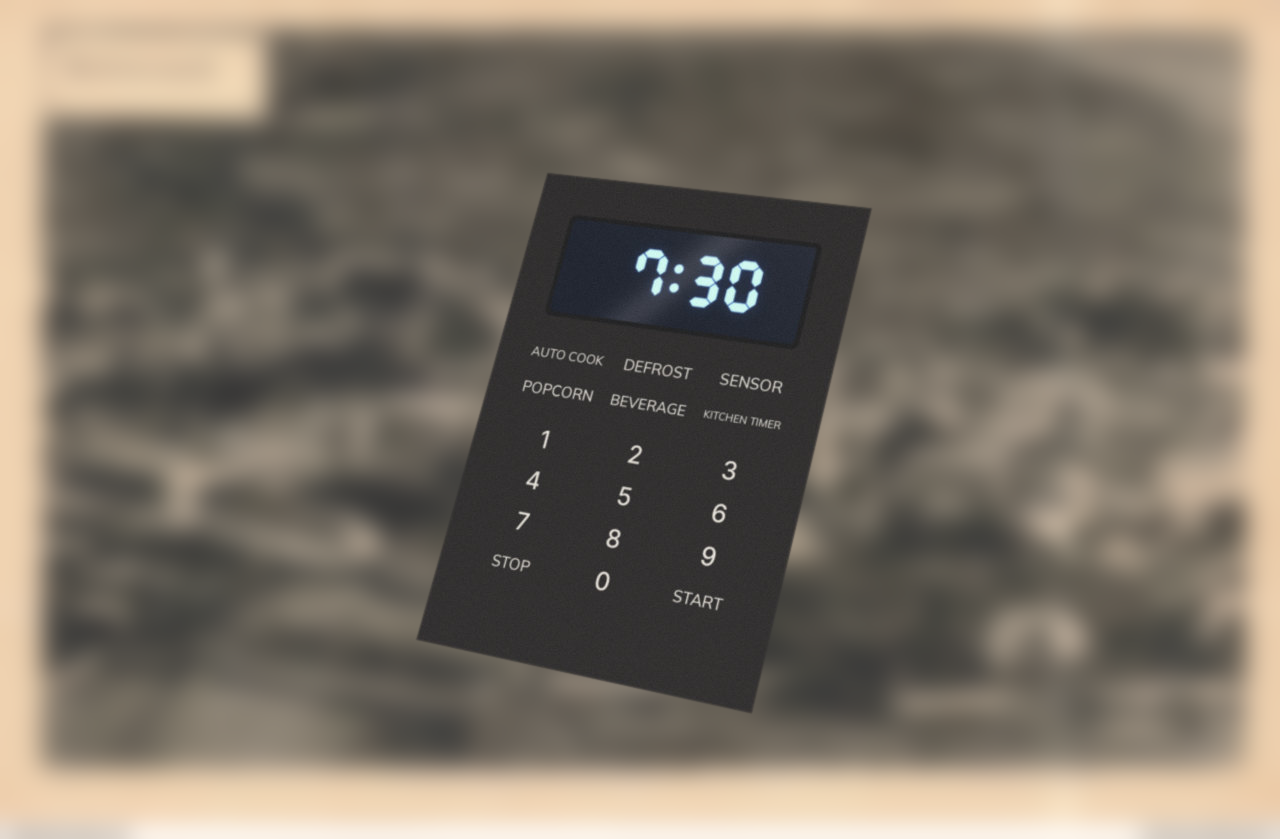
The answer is {"hour": 7, "minute": 30}
